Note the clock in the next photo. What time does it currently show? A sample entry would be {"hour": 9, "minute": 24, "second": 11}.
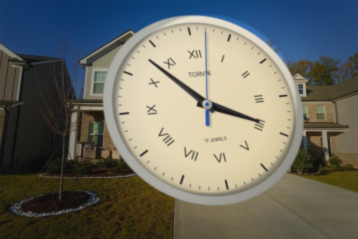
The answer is {"hour": 3, "minute": 53, "second": 2}
